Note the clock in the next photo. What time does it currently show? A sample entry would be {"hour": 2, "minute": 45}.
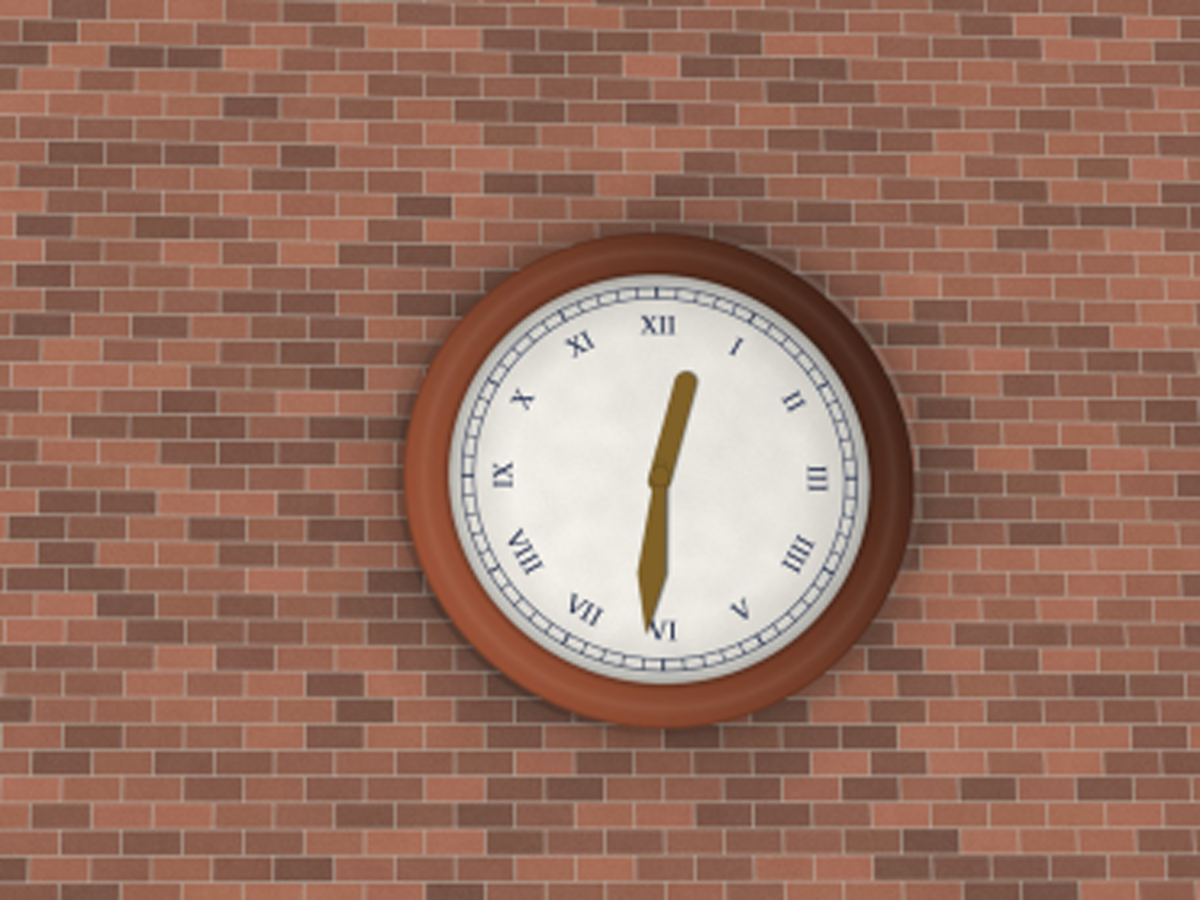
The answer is {"hour": 12, "minute": 31}
